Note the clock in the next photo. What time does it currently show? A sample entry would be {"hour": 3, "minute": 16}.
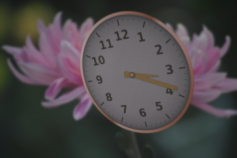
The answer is {"hour": 3, "minute": 19}
